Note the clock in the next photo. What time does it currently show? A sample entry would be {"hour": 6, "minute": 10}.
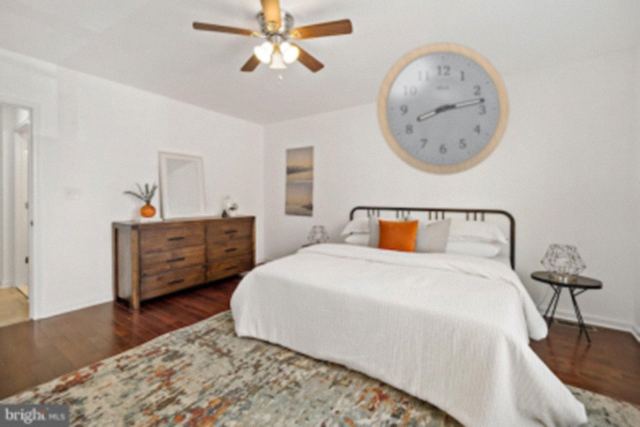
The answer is {"hour": 8, "minute": 13}
